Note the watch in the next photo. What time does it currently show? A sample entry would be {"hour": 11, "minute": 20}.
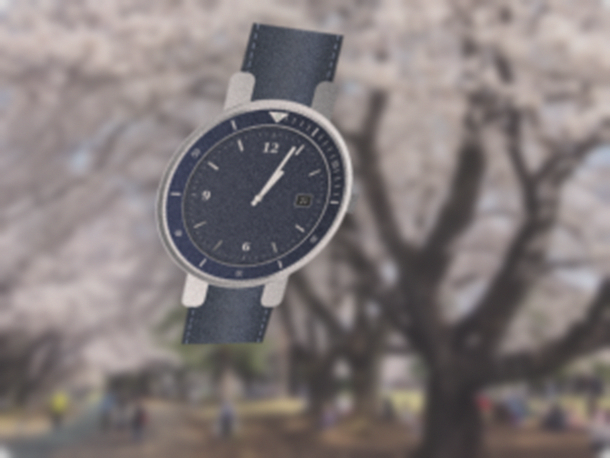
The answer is {"hour": 1, "minute": 4}
